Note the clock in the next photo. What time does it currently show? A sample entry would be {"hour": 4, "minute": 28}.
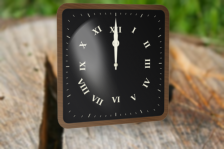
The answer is {"hour": 12, "minute": 0}
